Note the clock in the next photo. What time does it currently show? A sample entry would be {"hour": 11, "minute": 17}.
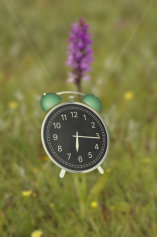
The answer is {"hour": 6, "minute": 16}
